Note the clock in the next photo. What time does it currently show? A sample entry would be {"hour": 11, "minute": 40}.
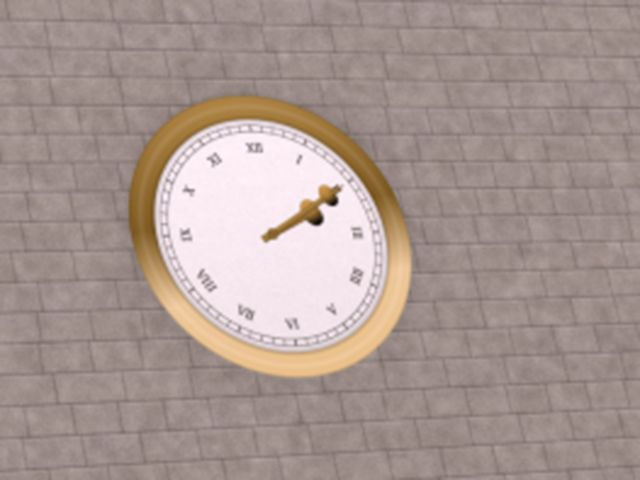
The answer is {"hour": 2, "minute": 10}
